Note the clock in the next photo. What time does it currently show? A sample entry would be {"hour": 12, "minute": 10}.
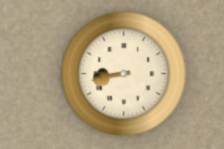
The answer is {"hour": 8, "minute": 43}
